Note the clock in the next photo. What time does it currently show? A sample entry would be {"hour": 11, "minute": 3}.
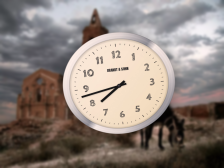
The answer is {"hour": 7, "minute": 43}
